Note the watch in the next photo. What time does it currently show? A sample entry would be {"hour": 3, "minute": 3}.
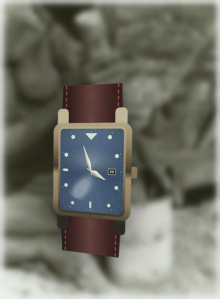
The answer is {"hour": 3, "minute": 57}
